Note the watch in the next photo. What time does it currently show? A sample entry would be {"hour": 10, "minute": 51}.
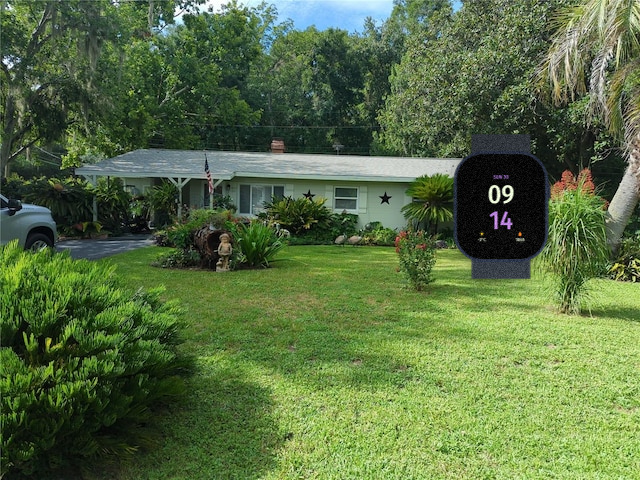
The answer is {"hour": 9, "minute": 14}
